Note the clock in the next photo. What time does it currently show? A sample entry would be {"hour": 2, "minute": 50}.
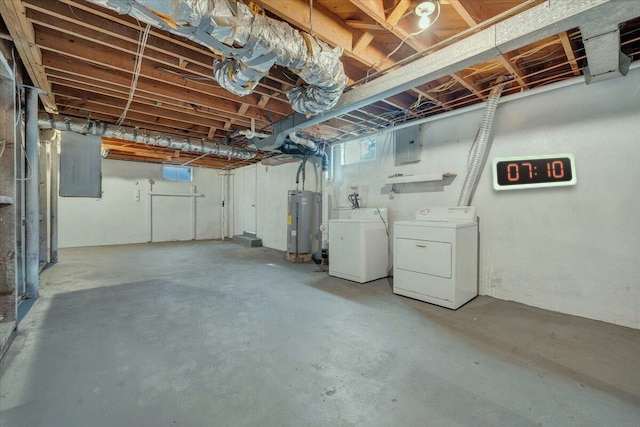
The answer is {"hour": 7, "minute": 10}
